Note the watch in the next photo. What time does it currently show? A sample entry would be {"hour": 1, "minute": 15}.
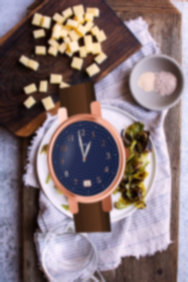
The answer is {"hour": 12, "minute": 59}
